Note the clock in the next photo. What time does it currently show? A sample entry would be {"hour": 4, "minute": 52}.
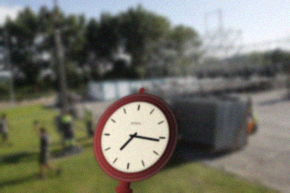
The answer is {"hour": 7, "minute": 16}
